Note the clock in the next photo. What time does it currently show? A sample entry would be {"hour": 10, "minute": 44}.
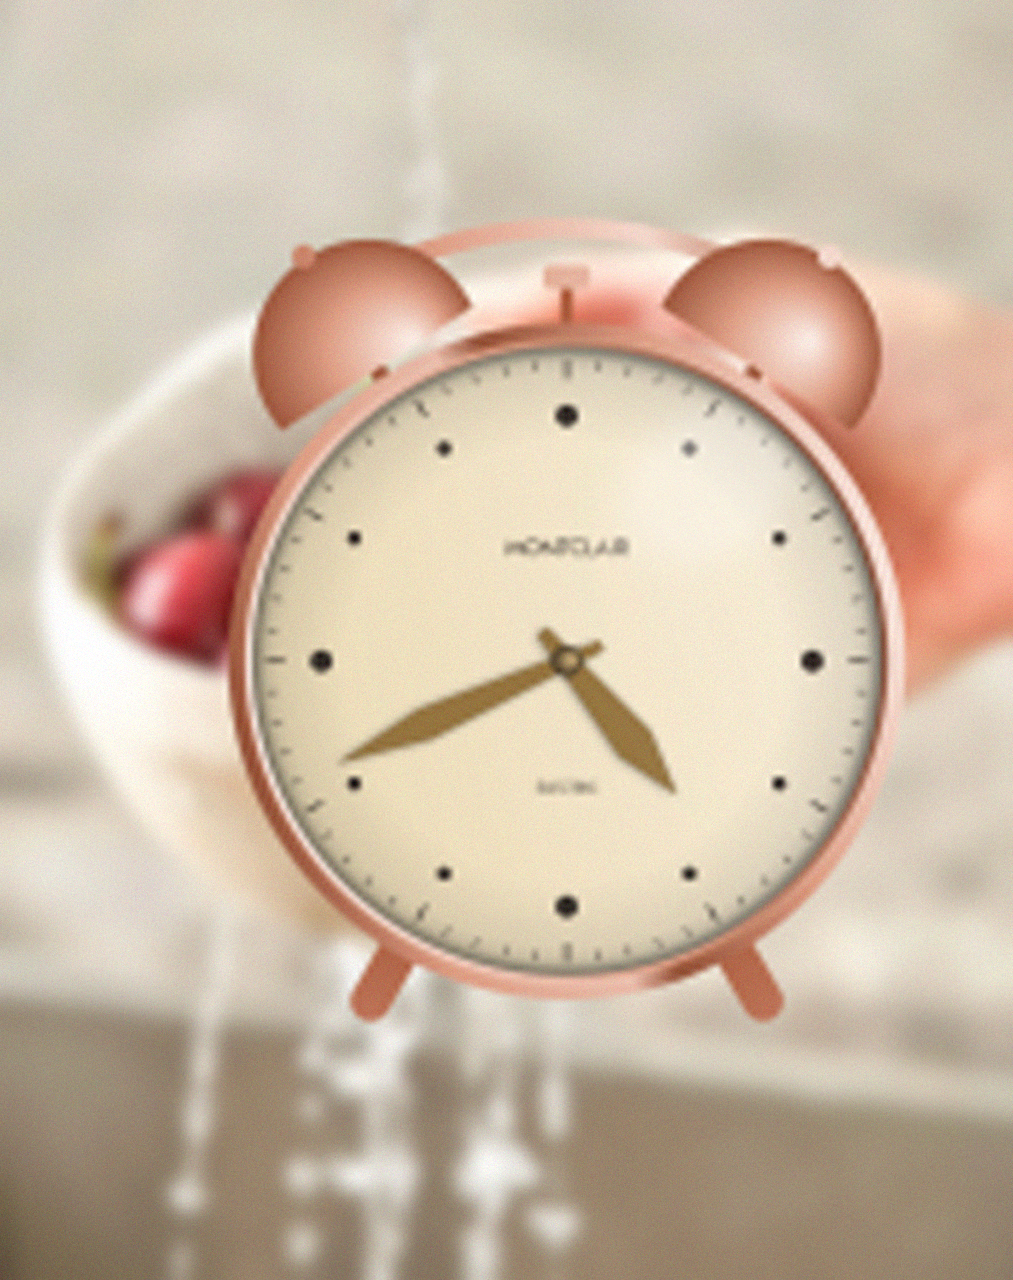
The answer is {"hour": 4, "minute": 41}
